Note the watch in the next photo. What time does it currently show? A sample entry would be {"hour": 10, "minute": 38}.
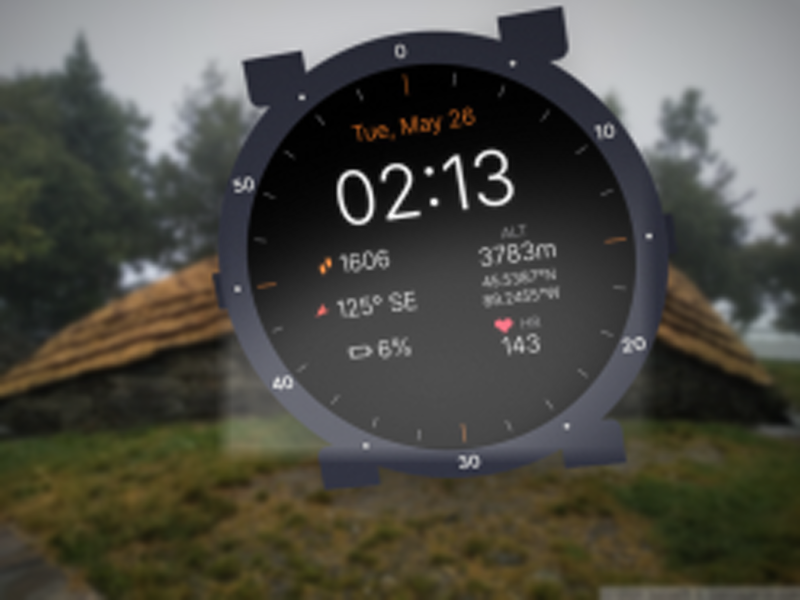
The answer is {"hour": 2, "minute": 13}
